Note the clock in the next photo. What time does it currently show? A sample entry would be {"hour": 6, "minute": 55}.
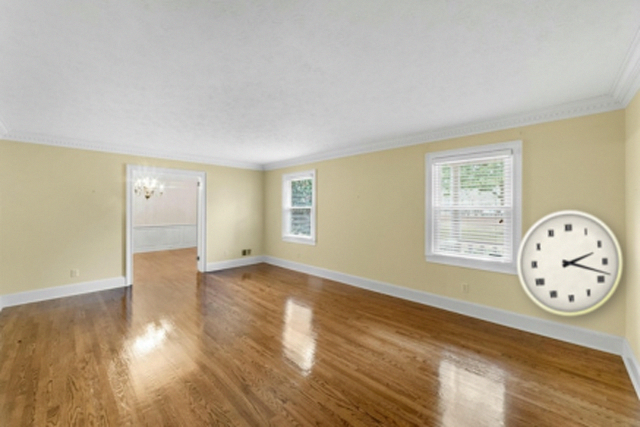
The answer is {"hour": 2, "minute": 18}
